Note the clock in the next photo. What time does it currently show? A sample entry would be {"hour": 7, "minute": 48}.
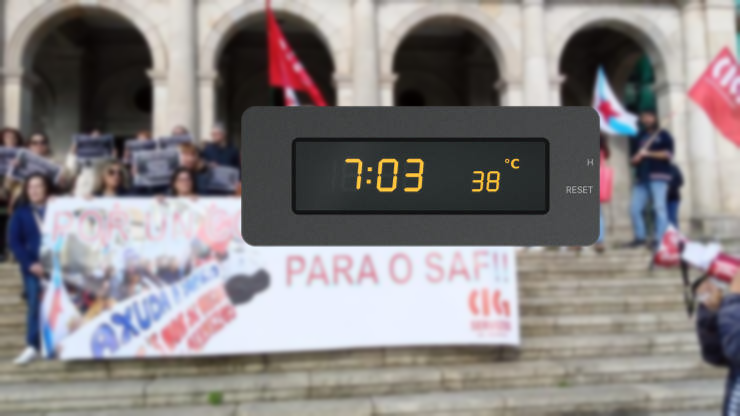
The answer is {"hour": 7, "minute": 3}
